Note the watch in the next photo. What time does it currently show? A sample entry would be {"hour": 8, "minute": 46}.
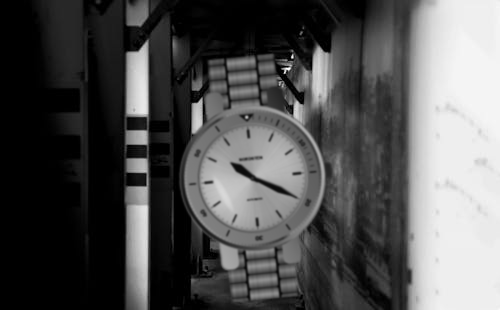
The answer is {"hour": 10, "minute": 20}
